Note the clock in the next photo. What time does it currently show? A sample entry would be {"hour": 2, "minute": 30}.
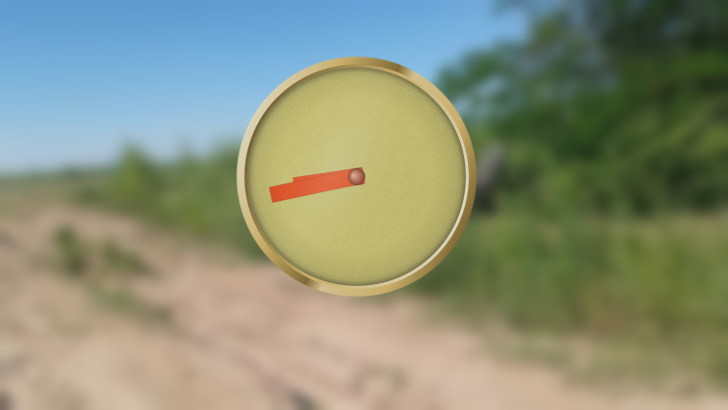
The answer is {"hour": 8, "minute": 43}
